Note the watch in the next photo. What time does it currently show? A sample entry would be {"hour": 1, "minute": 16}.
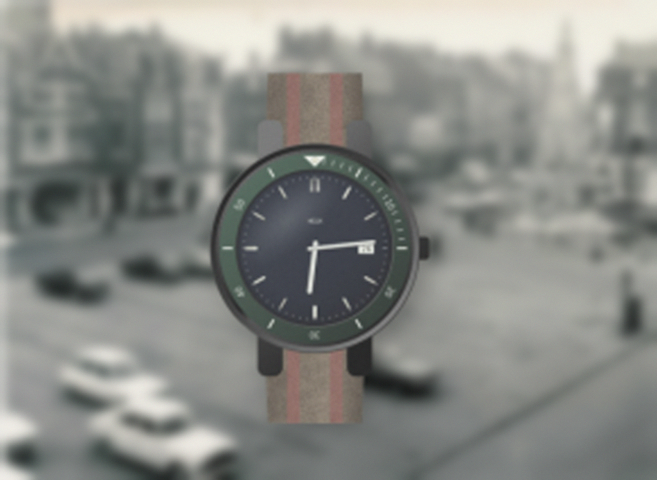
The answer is {"hour": 6, "minute": 14}
